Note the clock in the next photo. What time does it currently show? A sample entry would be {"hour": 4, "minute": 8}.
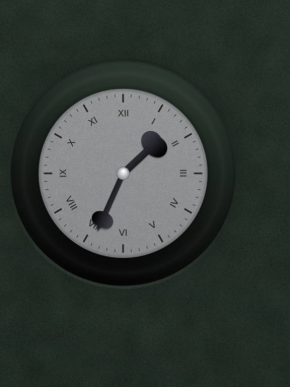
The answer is {"hour": 1, "minute": 34}
